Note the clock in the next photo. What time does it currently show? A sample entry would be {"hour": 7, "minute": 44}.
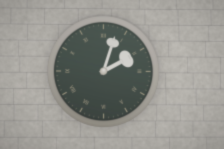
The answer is {"hour": 2, "minute": 3}
